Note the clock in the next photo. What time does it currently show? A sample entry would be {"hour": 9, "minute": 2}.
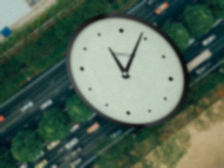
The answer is {"hour": 11, "minute": 4}
